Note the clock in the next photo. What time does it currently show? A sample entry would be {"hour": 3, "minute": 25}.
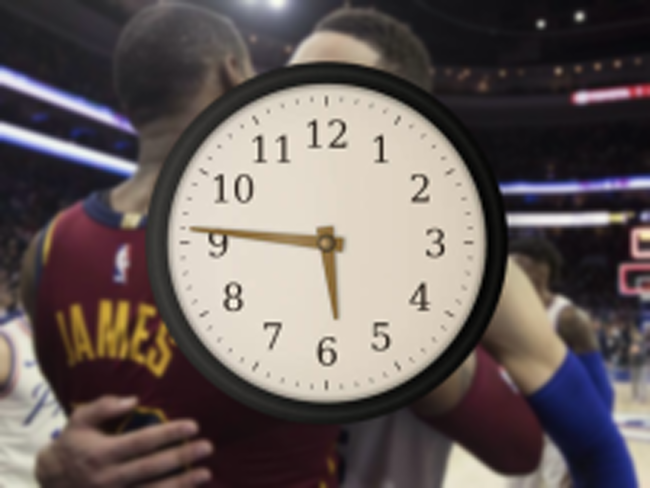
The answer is {"hour": 5, "minute": 46}
